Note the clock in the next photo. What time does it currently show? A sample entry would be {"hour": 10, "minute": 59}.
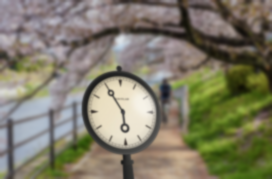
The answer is {"hour": 5, "minute": 55}
